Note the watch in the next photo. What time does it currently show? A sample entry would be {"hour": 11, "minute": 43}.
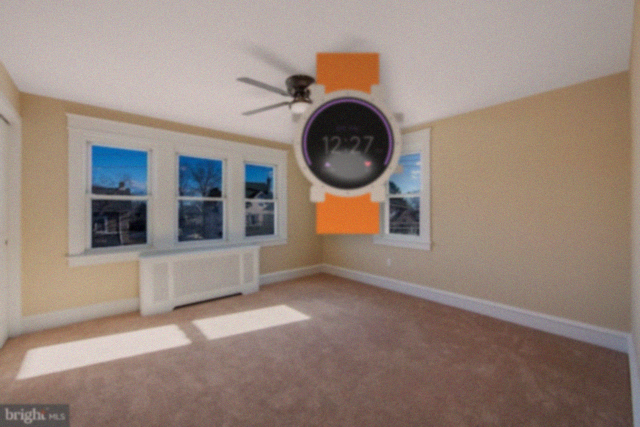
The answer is {"hour": 12, "minute": 27}
